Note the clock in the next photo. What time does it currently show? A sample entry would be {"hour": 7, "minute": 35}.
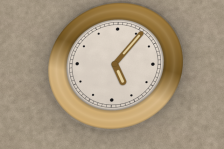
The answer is {"hour": 5, "minute": 6}
